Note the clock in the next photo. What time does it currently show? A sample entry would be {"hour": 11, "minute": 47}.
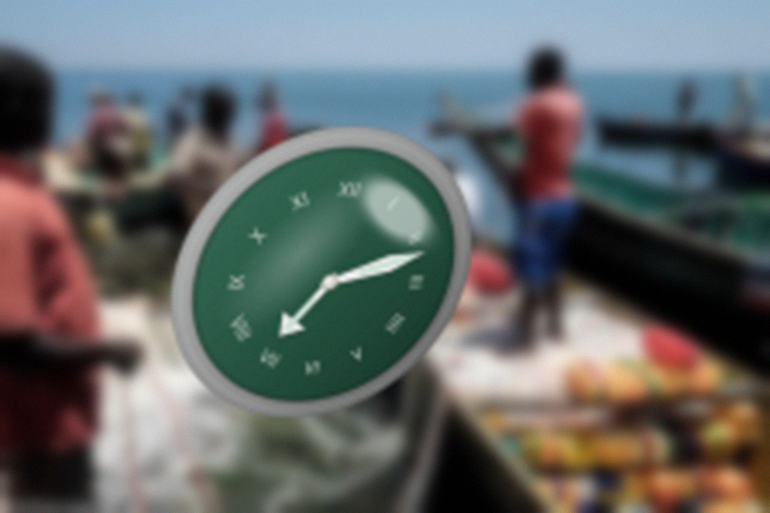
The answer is {"hour": 7, "minute": 12}
